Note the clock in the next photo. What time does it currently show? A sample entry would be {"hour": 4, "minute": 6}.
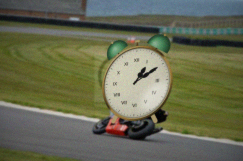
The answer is {"hour": 1, "minute": 10}
